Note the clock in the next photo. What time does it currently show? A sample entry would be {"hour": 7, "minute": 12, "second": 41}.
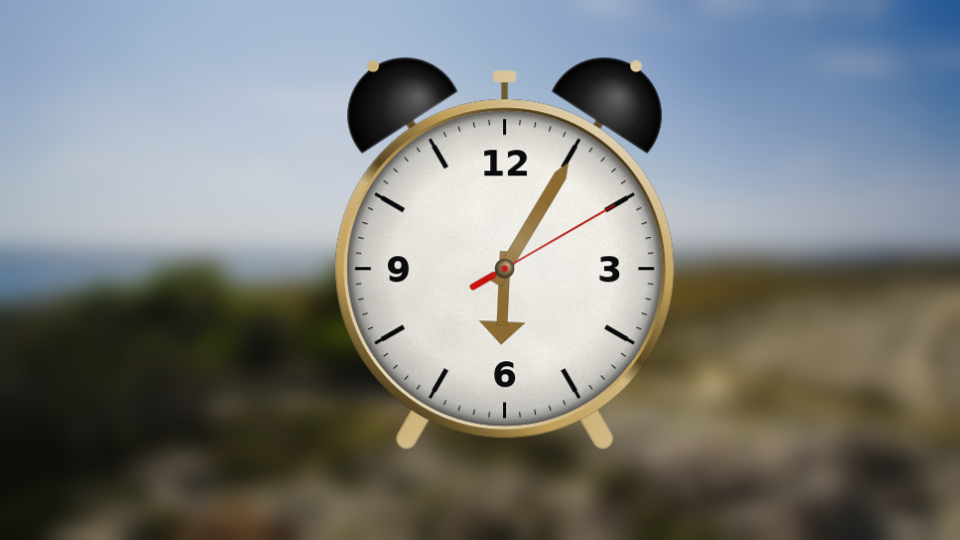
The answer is {"hour": 6, "minute": 5, "second": 10}
